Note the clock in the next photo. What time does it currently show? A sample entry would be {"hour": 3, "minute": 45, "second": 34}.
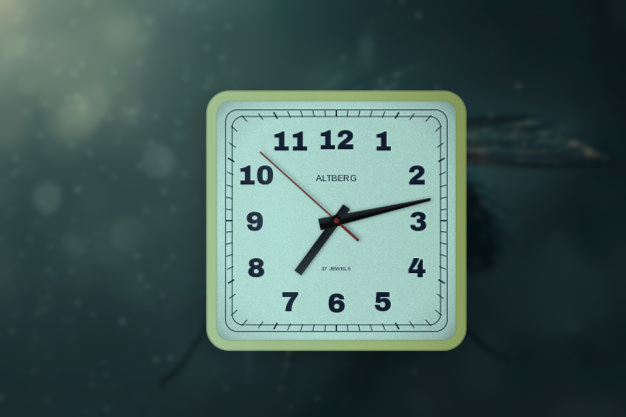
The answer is {"hour": 7, "minute": 12, "second": 52}
